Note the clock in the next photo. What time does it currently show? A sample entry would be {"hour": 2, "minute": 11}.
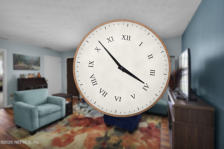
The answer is {"hour": 3, "minute": 52}
